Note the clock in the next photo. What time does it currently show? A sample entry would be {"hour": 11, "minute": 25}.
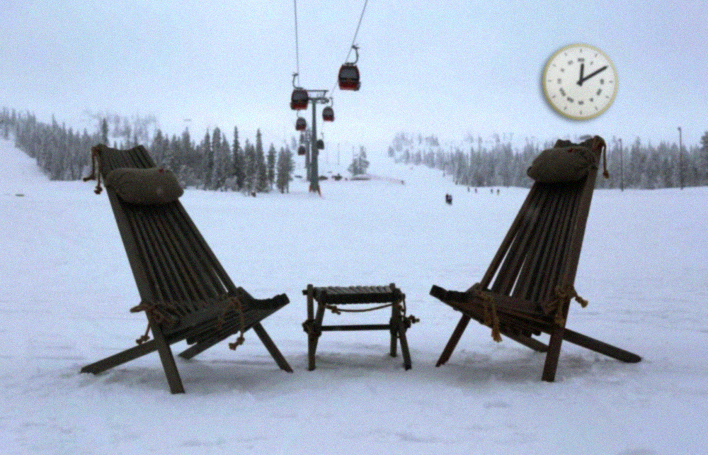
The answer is {"hour": 12, "minute": 10}
